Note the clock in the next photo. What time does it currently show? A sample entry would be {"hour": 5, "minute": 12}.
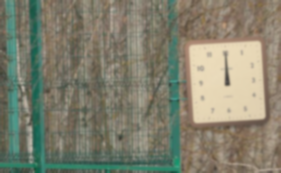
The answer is {"hour": 12, "minute": 0}
